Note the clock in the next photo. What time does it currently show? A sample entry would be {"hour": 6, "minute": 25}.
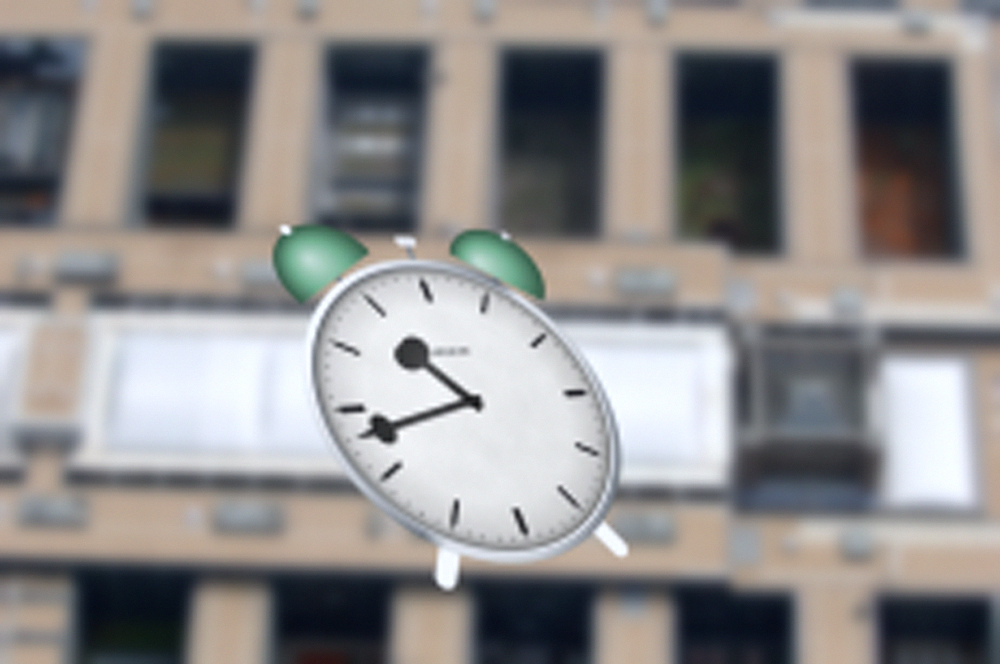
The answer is {"hour": 10, "minute": 43}
